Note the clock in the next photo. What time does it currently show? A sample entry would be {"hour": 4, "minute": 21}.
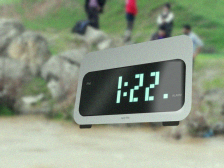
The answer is {"hour": 1, "minute": 22}
